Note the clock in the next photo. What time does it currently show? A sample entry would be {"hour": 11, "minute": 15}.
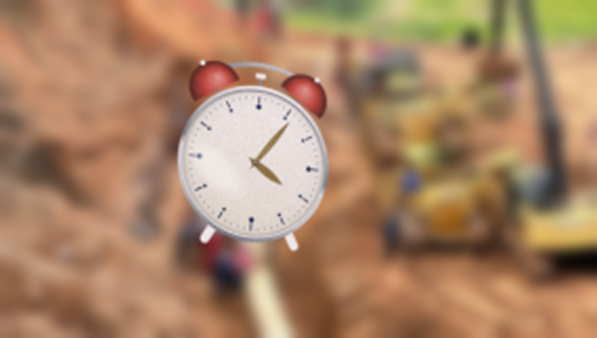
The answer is {"hour": 4, "minute": 6}
